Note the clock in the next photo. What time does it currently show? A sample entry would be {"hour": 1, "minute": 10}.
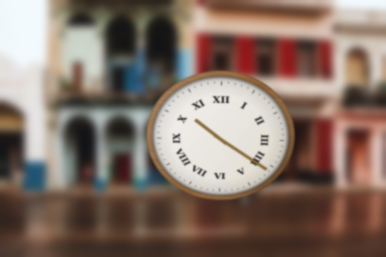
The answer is {"hour": 10, "minute": 21}
